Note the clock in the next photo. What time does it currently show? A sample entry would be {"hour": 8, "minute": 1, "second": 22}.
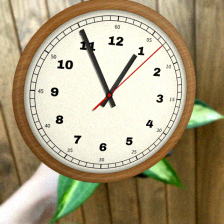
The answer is {"hour": 12, "minute": 55, "second": 7}
